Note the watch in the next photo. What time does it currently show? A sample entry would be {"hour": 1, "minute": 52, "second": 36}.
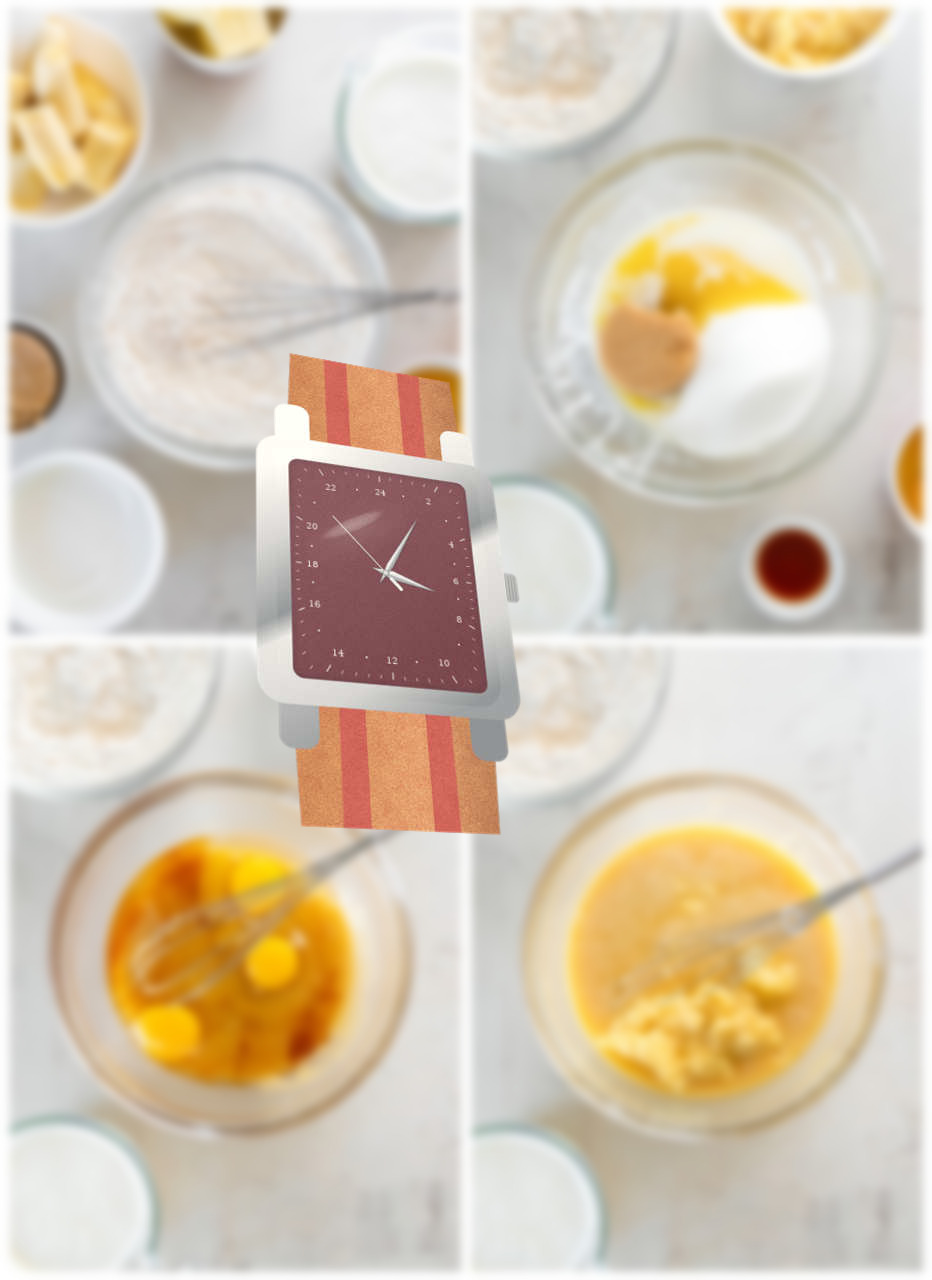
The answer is {"hour": 7, "minute": 4, "second": 53}
